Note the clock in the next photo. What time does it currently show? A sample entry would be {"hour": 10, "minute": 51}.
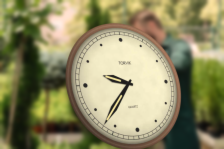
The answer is {"hour": 9, "minute": 37}
